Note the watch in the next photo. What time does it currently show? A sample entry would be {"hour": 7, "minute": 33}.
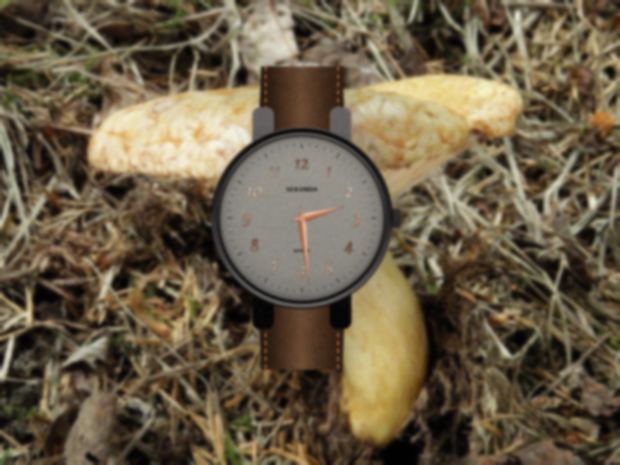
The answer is {"hour": 2, "minute": 29}
